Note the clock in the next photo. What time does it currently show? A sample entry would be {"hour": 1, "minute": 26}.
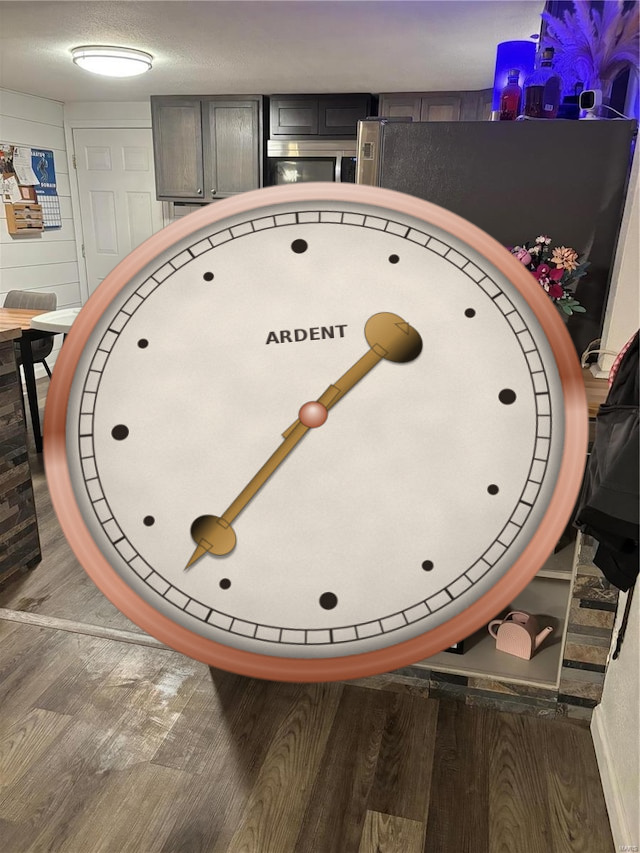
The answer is {"hour": 1, "minute": 37}
